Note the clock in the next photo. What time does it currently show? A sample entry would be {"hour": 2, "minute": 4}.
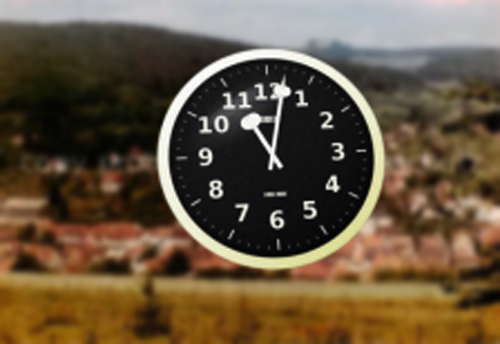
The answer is {"hour": 11, "minute": 2}
